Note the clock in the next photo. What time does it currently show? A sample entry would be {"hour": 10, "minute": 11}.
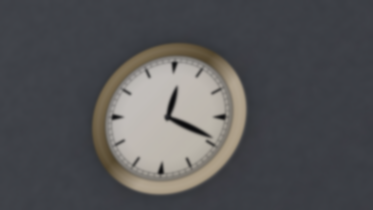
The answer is {"hour": 12, "minute": 19}
